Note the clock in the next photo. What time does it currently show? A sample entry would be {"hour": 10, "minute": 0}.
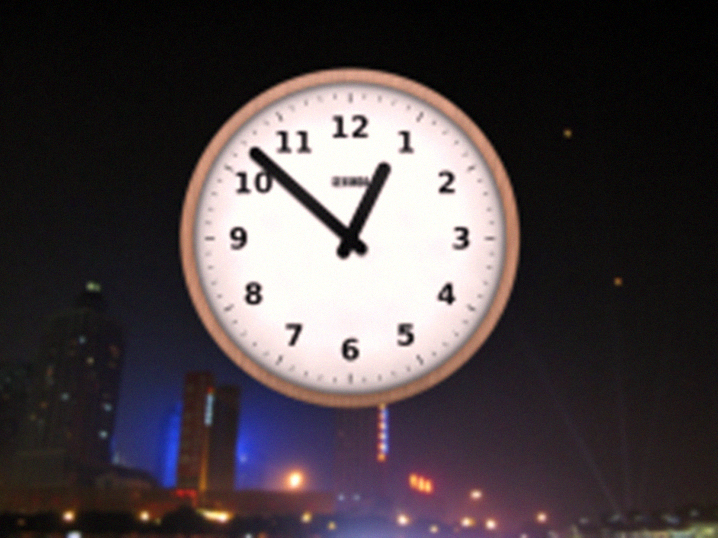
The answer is {"hour": 12, "minute": 52}
